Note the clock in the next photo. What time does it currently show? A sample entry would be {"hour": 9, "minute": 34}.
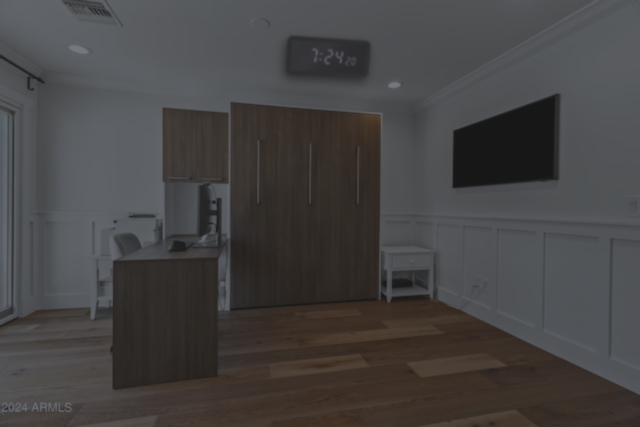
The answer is {"hour": 7, "minute": 24}
